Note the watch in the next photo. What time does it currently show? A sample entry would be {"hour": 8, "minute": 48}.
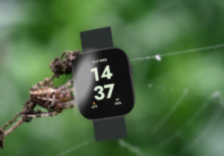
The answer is {"hour": 14, "minute": 37}
